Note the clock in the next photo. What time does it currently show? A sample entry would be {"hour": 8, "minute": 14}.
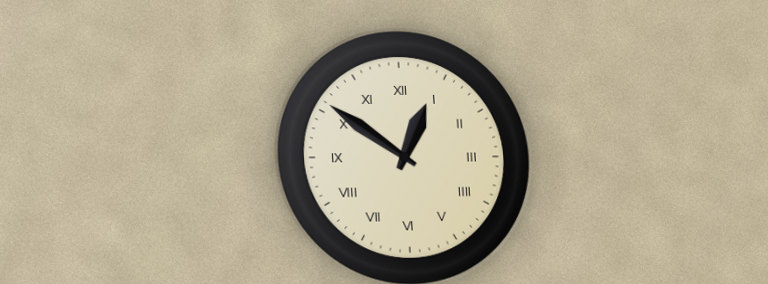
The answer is {"hour": 12, "minute": 51}
